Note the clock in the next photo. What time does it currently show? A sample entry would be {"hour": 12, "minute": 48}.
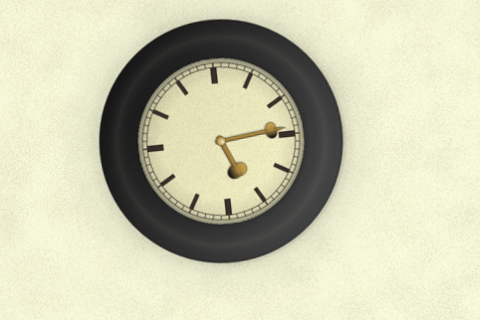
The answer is {"hour": 5, "minute": 14}
